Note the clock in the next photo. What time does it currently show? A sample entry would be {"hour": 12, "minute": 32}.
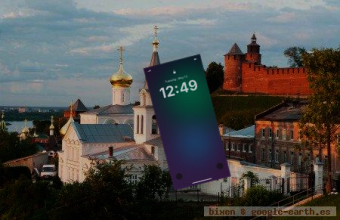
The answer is {"hour": 12, "minute": 49}
